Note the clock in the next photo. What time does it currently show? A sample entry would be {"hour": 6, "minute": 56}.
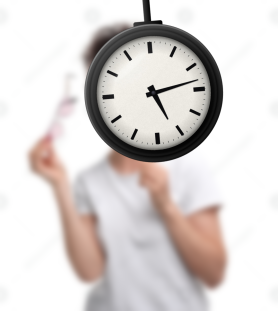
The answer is {"hour": 5, "minute": 13}
